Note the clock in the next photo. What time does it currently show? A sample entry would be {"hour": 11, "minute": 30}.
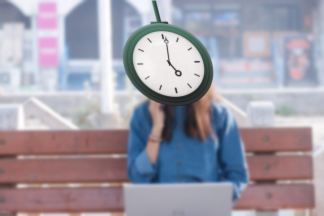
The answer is {"hour": 5, "minute": 1}
